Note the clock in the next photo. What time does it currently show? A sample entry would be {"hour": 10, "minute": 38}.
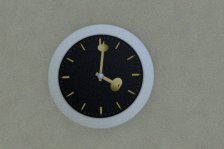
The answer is {"hour": 4, "minute": 1}
